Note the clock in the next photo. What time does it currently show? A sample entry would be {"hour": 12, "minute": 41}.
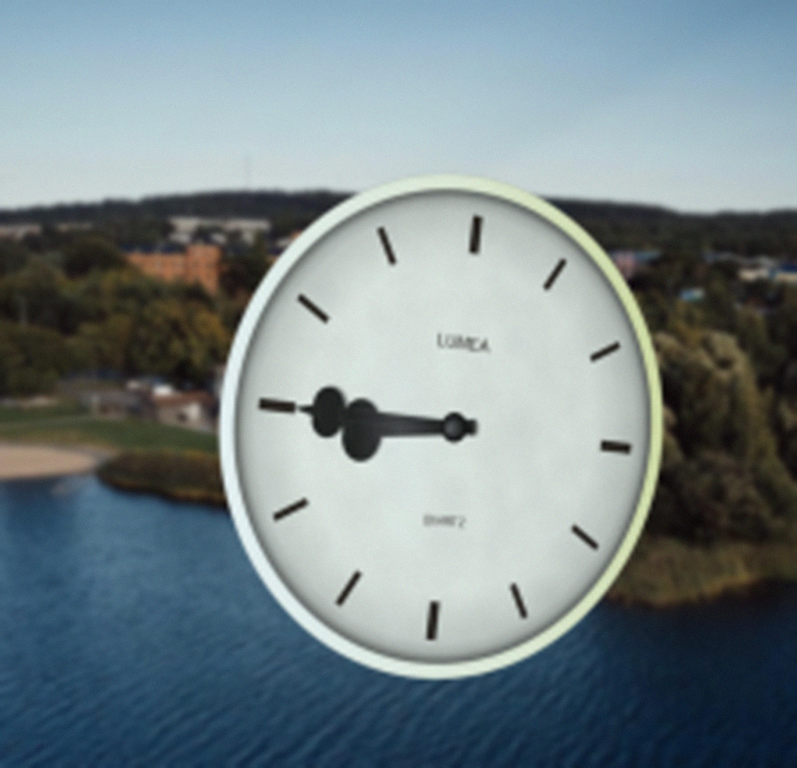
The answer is {"hour": 8, "minute": 45}
